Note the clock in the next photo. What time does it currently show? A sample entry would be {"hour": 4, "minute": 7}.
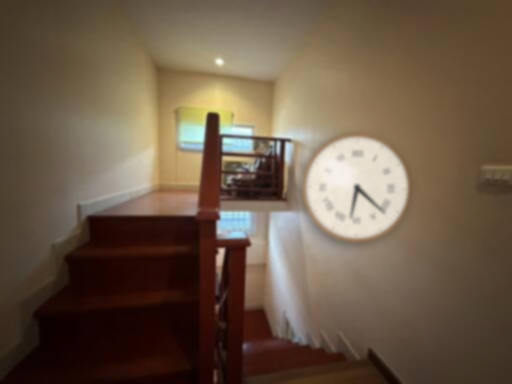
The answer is {"hour": 6, "minute": 22}
